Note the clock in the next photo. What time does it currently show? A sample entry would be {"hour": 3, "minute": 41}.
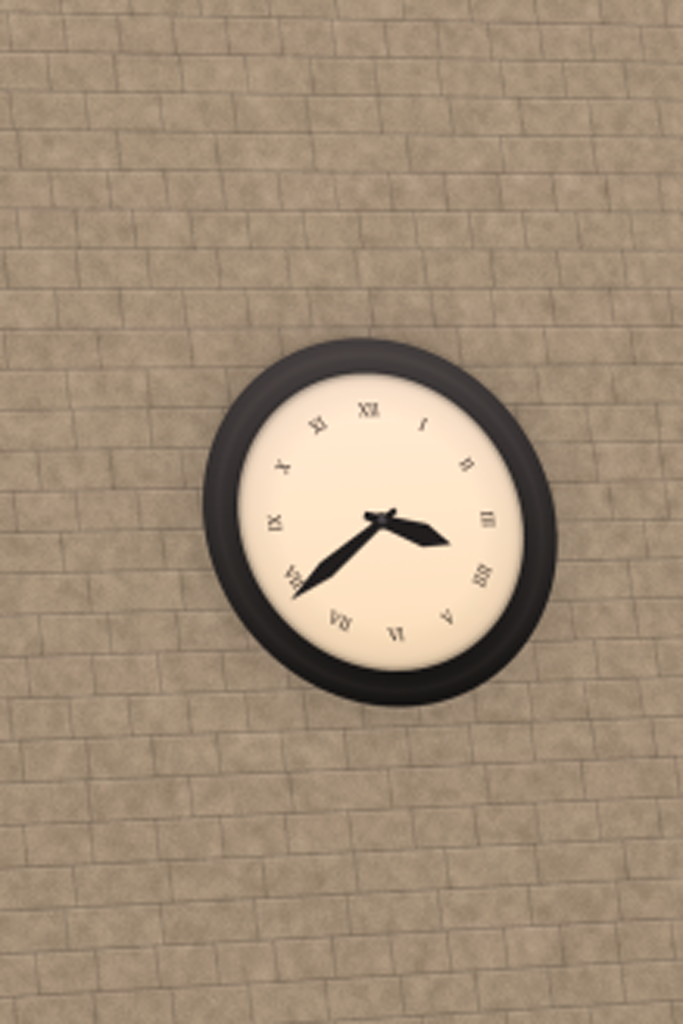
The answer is {"hour": 3, "minute": 39}
